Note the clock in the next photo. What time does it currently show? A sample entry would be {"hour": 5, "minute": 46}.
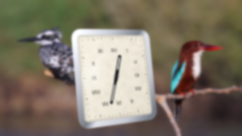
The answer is {"hour": 12, "minute": 33}
